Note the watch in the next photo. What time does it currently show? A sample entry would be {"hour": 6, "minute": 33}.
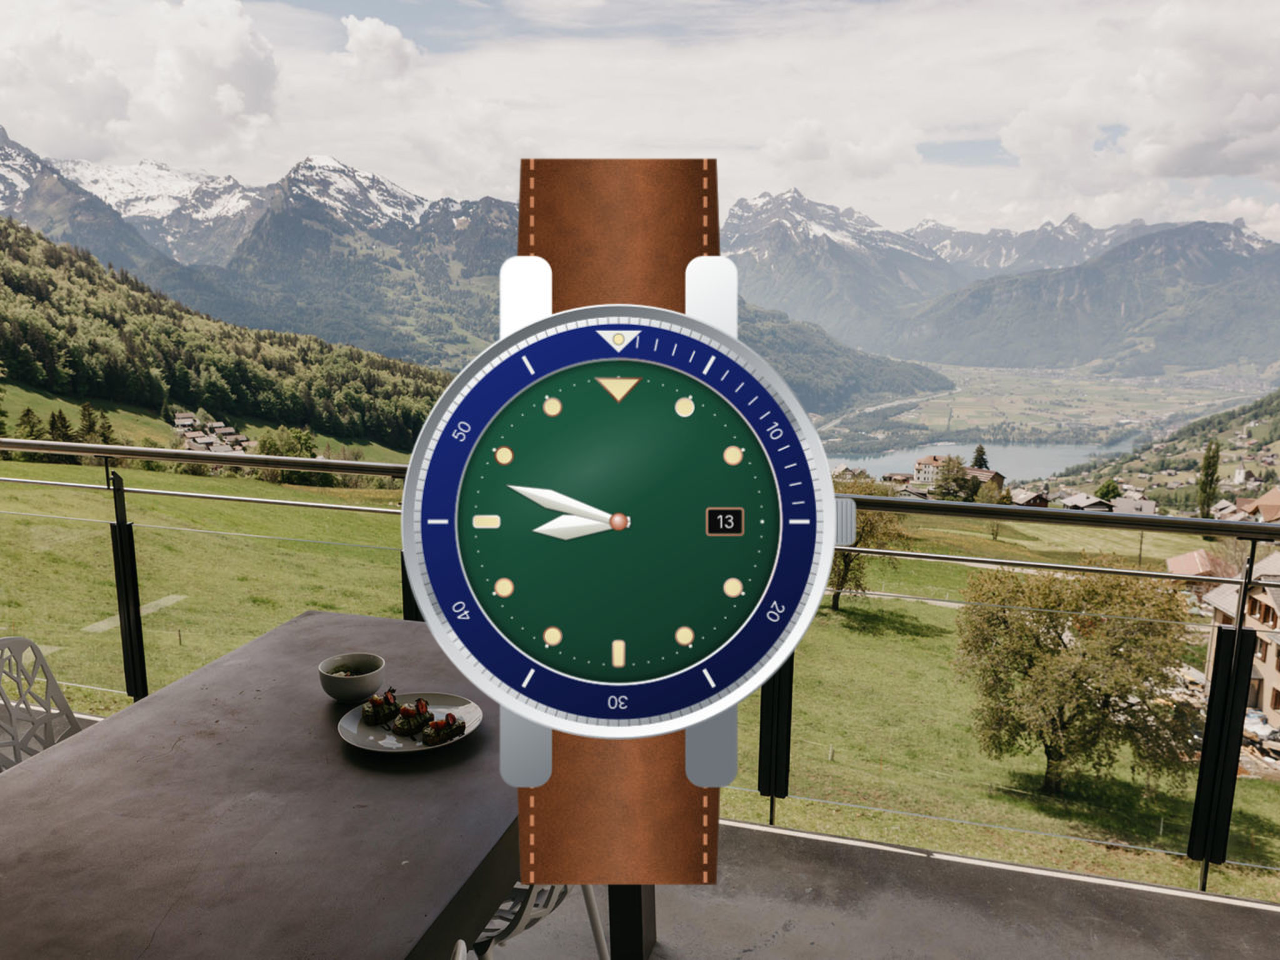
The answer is {"hour": 8, "minute": 48}
